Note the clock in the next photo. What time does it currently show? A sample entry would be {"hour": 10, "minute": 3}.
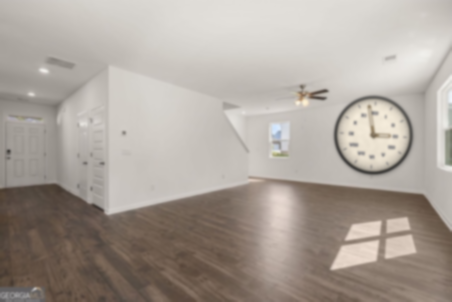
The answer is {"hour": 2, "minute": 58}
